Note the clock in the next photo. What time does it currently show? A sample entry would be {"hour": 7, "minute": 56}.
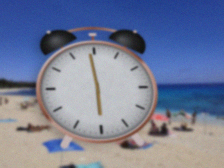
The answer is {"hour": 5, "minute": 59}
